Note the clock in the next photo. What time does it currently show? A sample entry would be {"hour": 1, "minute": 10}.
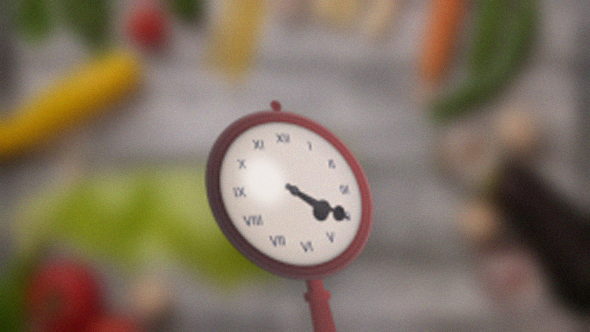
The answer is {"hour": 4, "minute": 20}
